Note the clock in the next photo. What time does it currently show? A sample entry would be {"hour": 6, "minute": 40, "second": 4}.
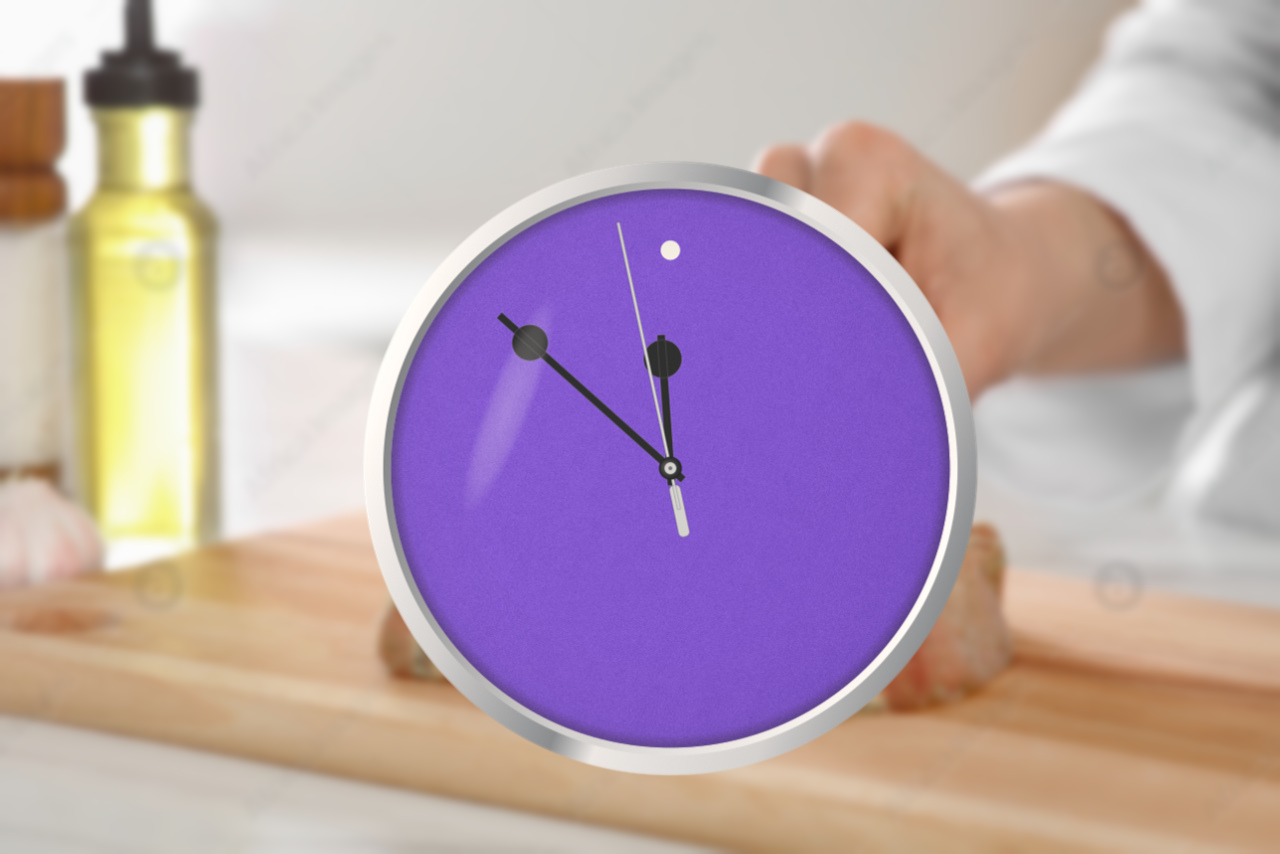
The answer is {"hour": 11, "minute": 51, "second": 58}
